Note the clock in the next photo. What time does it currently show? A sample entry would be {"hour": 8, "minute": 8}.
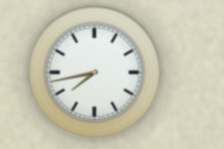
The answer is {"hour": 7, "minute": 43}
